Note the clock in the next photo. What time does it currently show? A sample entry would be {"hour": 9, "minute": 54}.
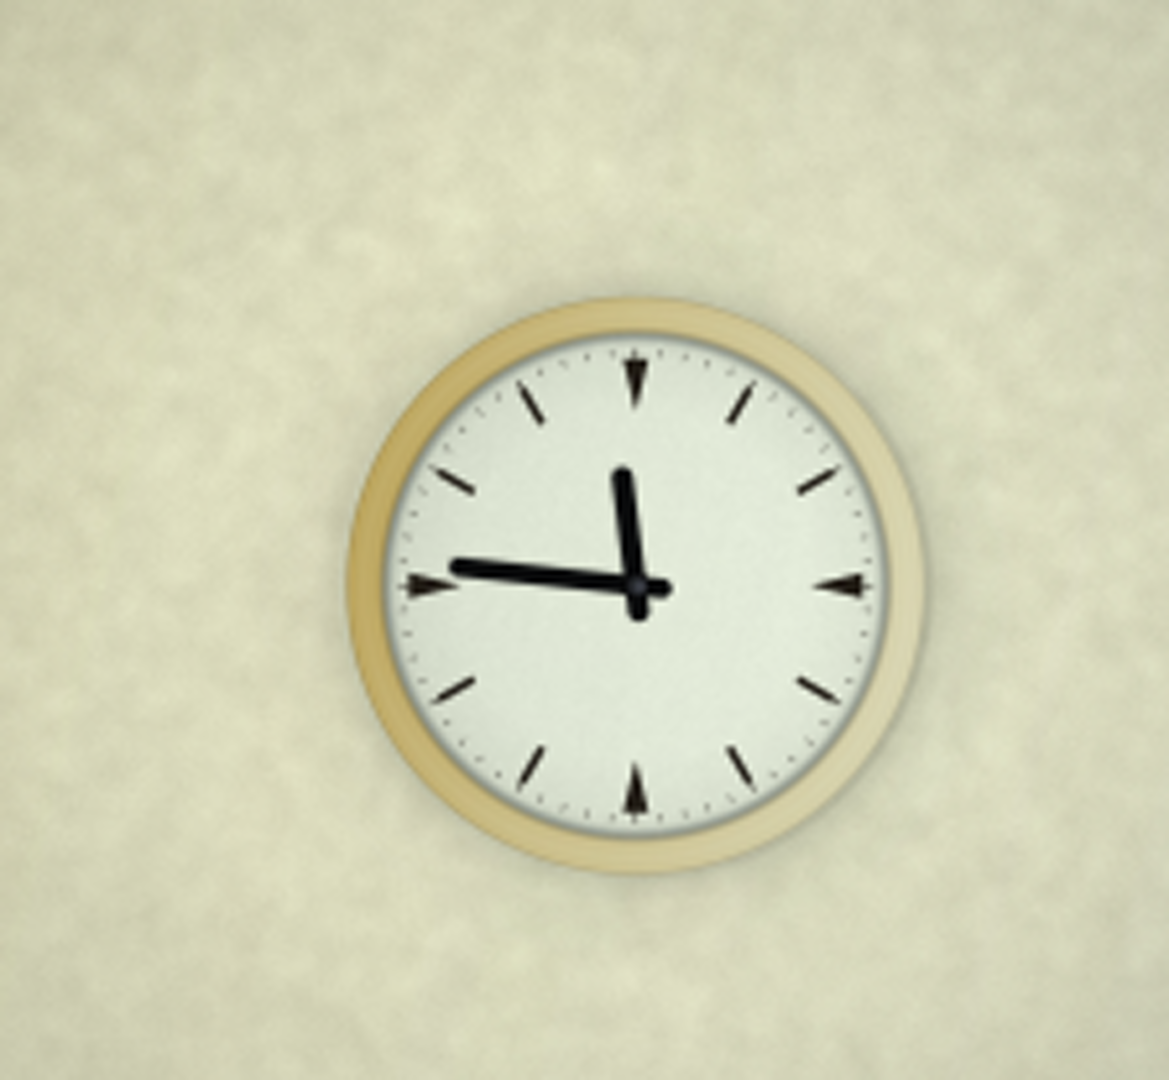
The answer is {"hour": 11, "minute": 46}
